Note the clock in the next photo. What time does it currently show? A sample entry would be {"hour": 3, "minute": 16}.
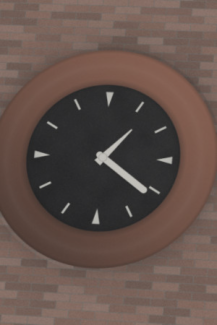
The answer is {"hour": 1, "minute": 21}
